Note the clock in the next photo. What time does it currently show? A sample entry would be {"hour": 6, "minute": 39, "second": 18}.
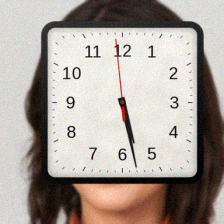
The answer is {"hour": 5, "minute": 27, "second": 59}
